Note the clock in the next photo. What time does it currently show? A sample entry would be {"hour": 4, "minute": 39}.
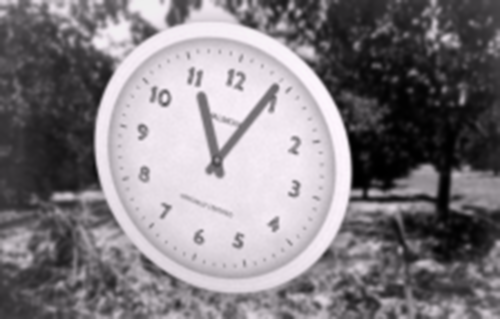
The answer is {"hour": 11, "minute": 4}
